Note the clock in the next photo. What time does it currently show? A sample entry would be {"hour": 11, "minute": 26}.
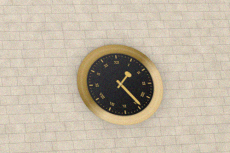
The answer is {"hour": 1, "minute": 24}
